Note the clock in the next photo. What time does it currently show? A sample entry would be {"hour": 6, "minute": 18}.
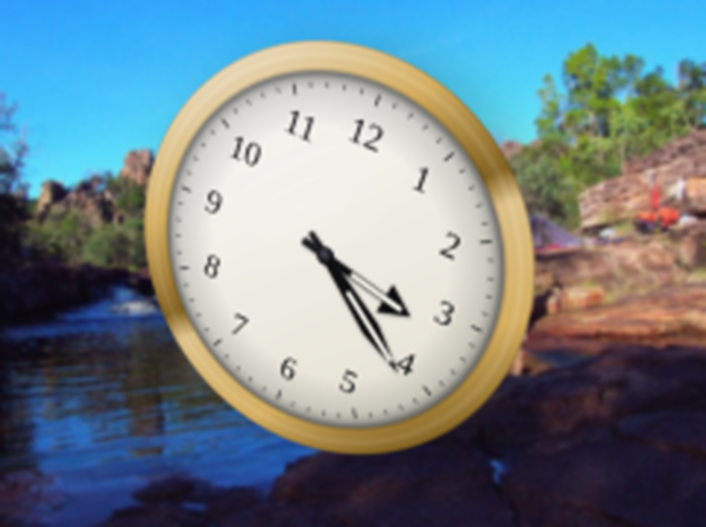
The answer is {"hour": 3, "minute": 21}
